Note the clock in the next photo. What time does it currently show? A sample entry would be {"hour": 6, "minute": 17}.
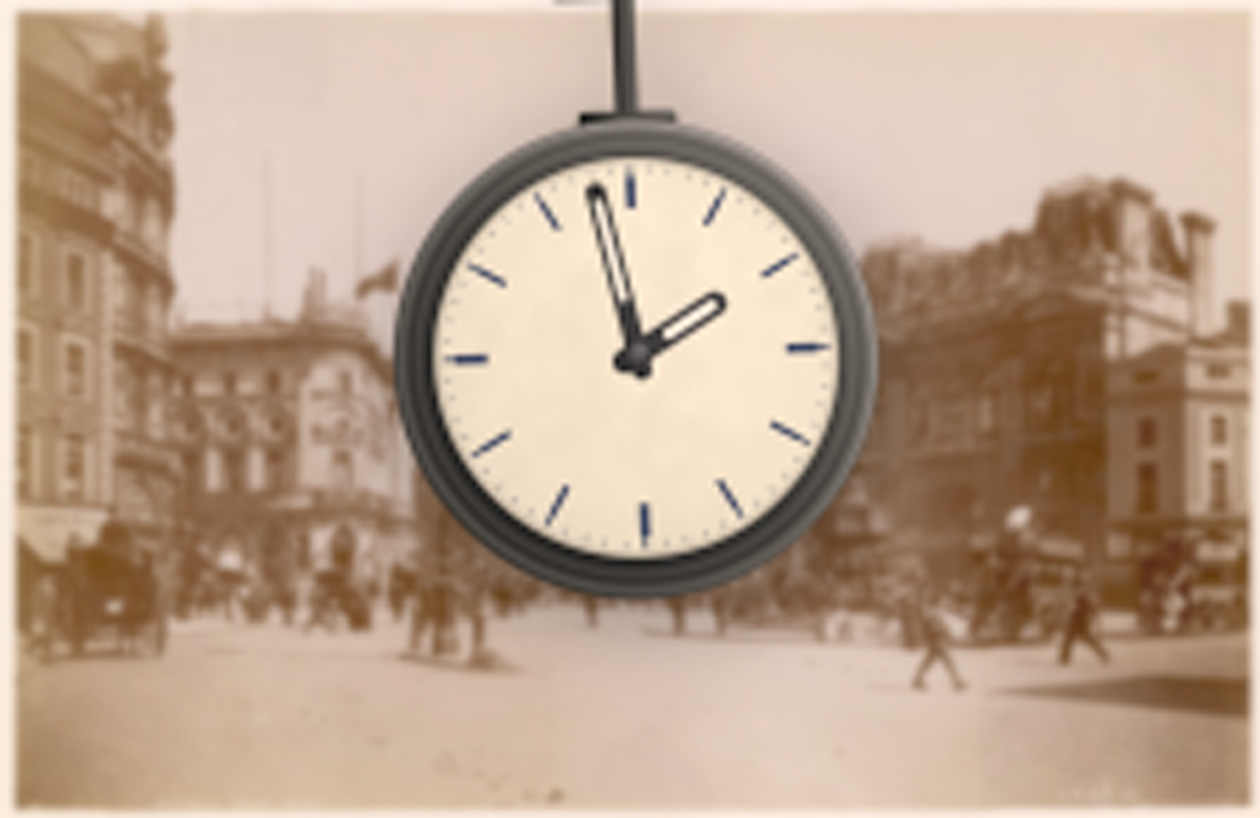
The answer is {"hour": 1, "minute": 58}
